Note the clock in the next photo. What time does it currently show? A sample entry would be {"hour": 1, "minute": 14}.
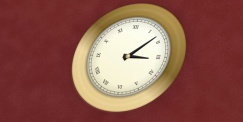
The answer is {"hour": 3, "minute": 8}
